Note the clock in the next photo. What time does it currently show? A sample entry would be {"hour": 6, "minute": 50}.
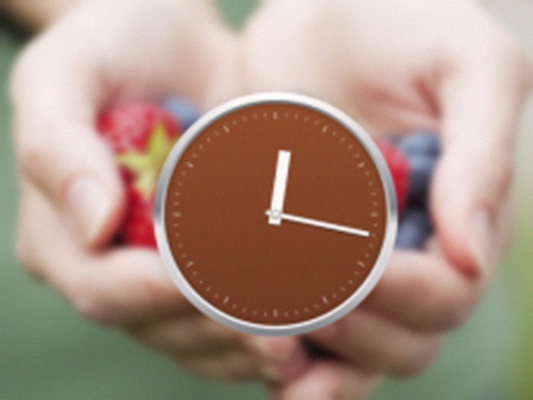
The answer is {"hour": 12, "minute": 17}
